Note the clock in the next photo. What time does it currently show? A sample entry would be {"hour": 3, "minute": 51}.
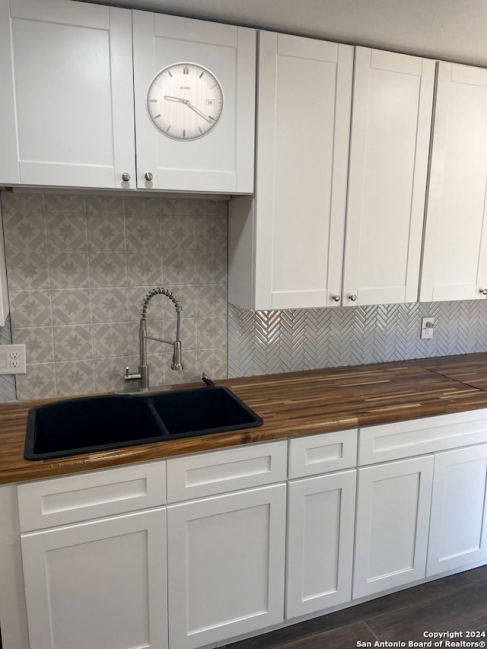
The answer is {"hour": 9, "minute": 21}
